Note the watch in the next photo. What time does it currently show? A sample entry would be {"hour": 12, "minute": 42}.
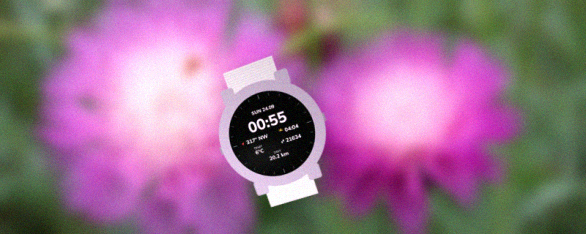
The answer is {"hour": 0, "minute": 55}
